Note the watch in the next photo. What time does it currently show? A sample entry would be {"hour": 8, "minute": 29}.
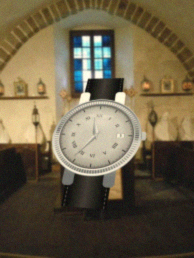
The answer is {"hour": 11, "minute": 36}
